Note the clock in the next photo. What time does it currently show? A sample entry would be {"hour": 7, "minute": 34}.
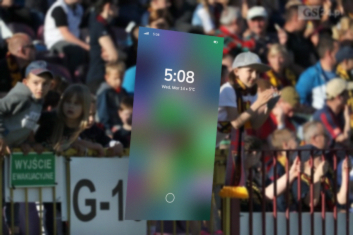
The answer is {"hour": 5, "minute": 8}
